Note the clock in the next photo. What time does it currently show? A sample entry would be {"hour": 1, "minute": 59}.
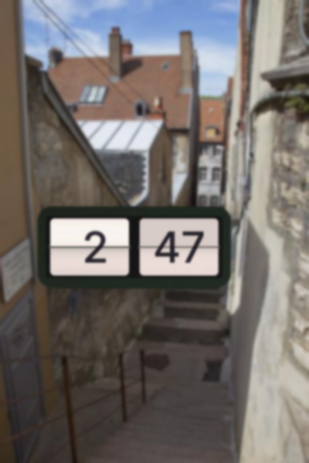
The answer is {"hour": 2, "minute": 47}
